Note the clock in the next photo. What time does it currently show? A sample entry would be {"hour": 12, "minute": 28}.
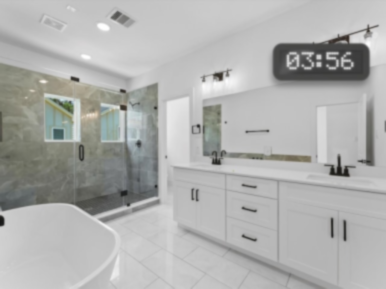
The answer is {"hour": 3, "minute": 56}
